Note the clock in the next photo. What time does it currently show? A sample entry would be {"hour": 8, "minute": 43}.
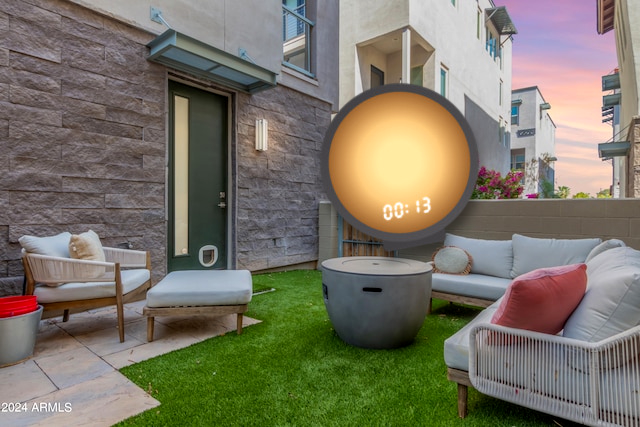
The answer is {"hour": 0, "minute": 13}
